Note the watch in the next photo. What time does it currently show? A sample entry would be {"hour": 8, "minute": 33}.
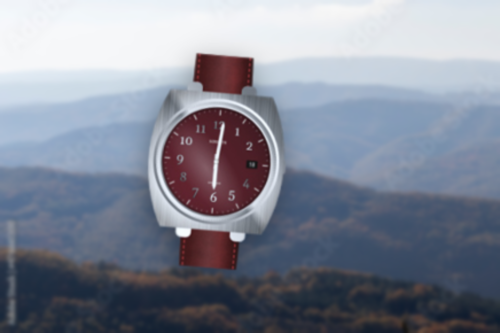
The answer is {"hour": 6, "minute": 1}
